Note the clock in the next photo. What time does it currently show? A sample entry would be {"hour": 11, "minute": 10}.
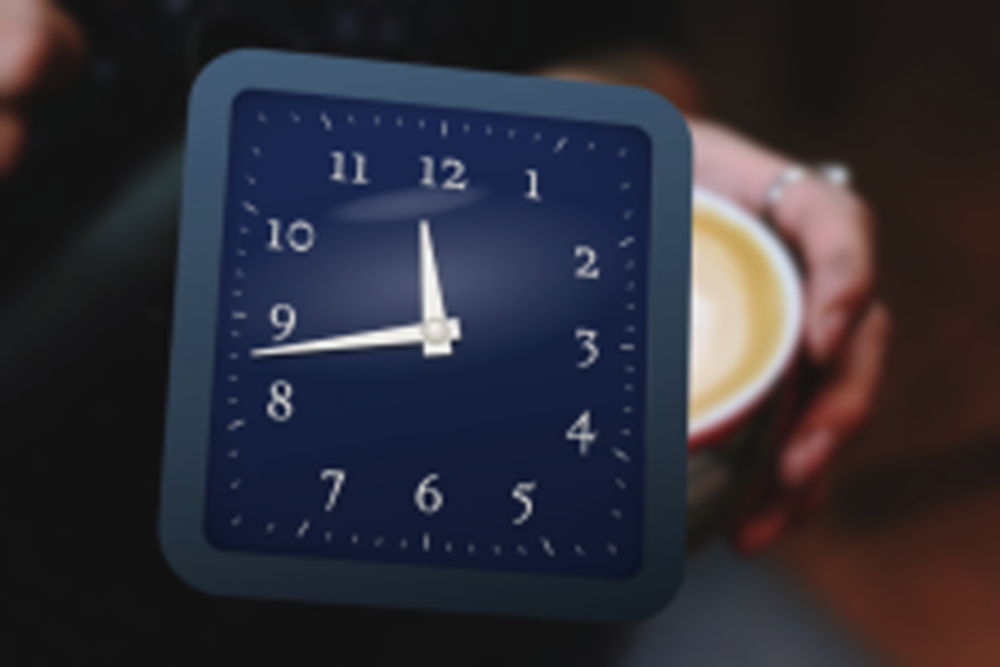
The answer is {"hour": 11, "minute": 43}
